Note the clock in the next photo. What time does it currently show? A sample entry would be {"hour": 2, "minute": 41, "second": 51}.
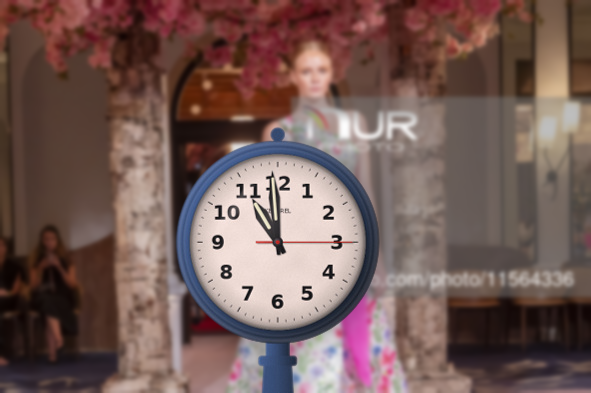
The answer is {"hour": 10, "minute": 59, "second": 15}
